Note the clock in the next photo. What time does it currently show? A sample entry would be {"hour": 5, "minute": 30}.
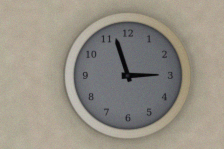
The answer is {"hour": 2, "minute": 57}
